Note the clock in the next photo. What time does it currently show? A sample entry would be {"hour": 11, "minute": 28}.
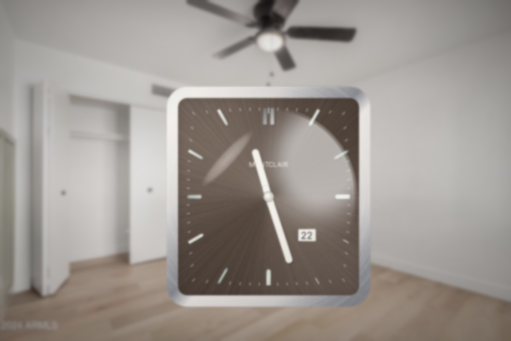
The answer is {"hour": 11, "minute": 27}
